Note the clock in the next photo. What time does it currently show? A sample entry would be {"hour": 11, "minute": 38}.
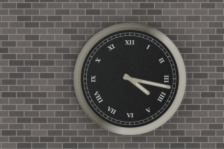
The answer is {"hour": 4, "minute": 17}
